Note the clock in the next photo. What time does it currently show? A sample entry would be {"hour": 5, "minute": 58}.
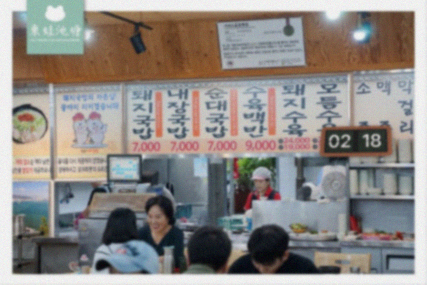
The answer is {"hour": 2, "minute": 18}
